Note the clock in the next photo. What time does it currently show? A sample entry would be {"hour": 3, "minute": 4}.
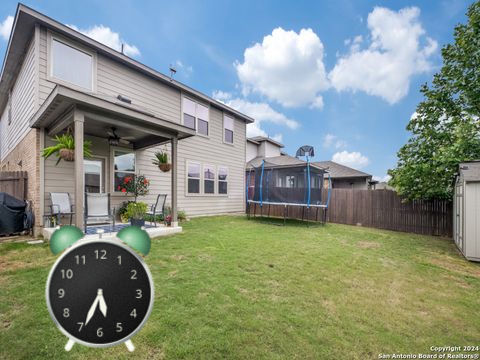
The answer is {"hour": 5, "minute": 34}
